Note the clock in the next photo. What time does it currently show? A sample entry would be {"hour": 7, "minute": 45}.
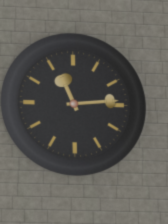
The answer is {"hour": 11, "minute": 14}
